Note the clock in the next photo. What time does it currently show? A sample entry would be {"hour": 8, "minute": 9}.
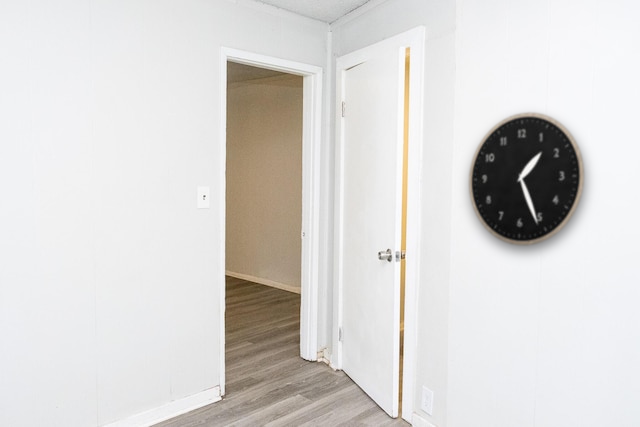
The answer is {"hour": 1, "minute": 26}
